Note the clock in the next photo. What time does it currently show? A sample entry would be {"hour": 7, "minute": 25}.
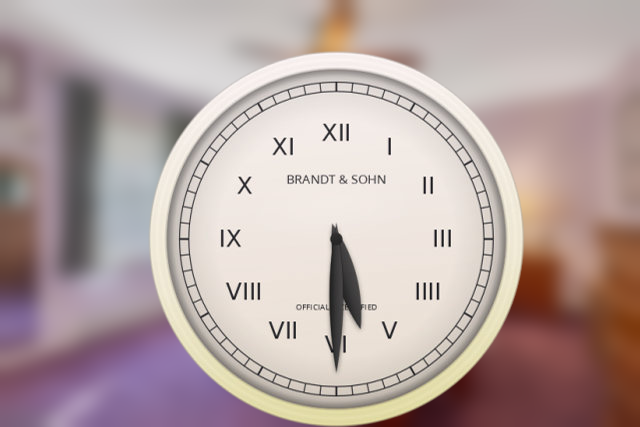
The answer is {"hour": 5, "minute": 30}
